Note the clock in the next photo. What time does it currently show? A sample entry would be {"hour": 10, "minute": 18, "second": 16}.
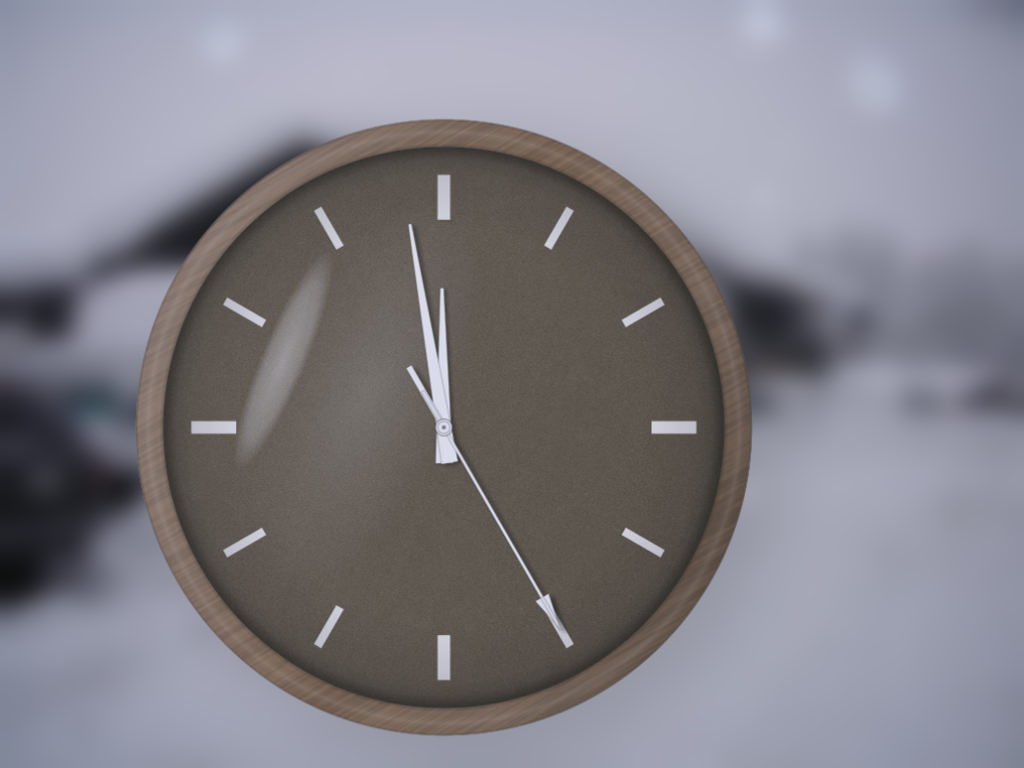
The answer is {"hour": 11, "minute": 58, "second": 25}
